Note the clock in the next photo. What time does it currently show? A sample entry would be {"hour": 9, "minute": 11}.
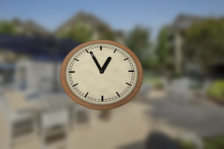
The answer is {"hour": 12, "minute": 56}
